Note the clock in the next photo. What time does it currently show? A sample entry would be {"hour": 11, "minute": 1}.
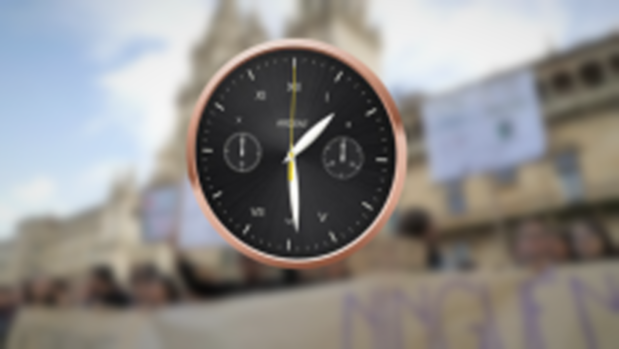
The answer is {"hour": 1, "minute": 29}
